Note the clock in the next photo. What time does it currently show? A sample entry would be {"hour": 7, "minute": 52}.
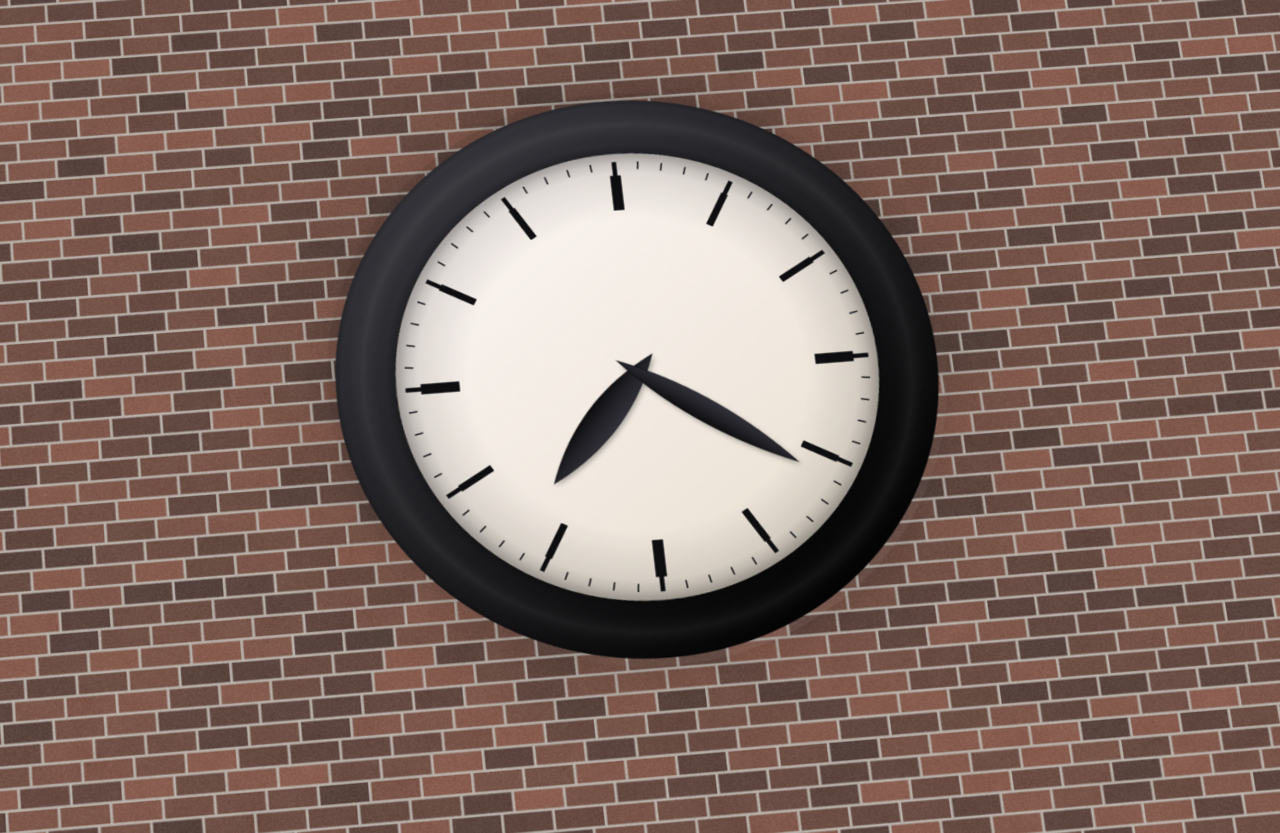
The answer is {"hour": 7, "minute": 21}
